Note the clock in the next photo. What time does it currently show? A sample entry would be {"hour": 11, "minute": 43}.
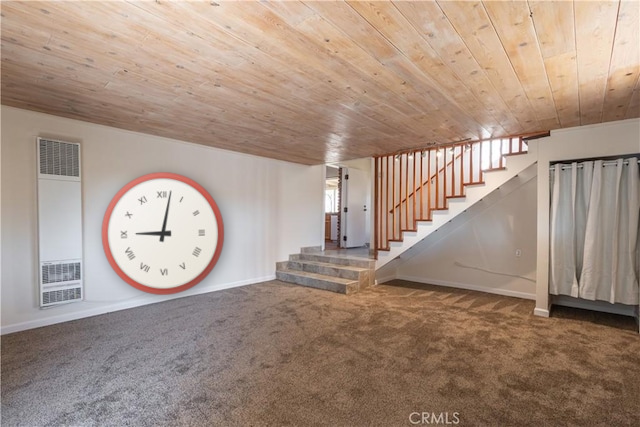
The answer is {"hour": 9, "minute": 2}
